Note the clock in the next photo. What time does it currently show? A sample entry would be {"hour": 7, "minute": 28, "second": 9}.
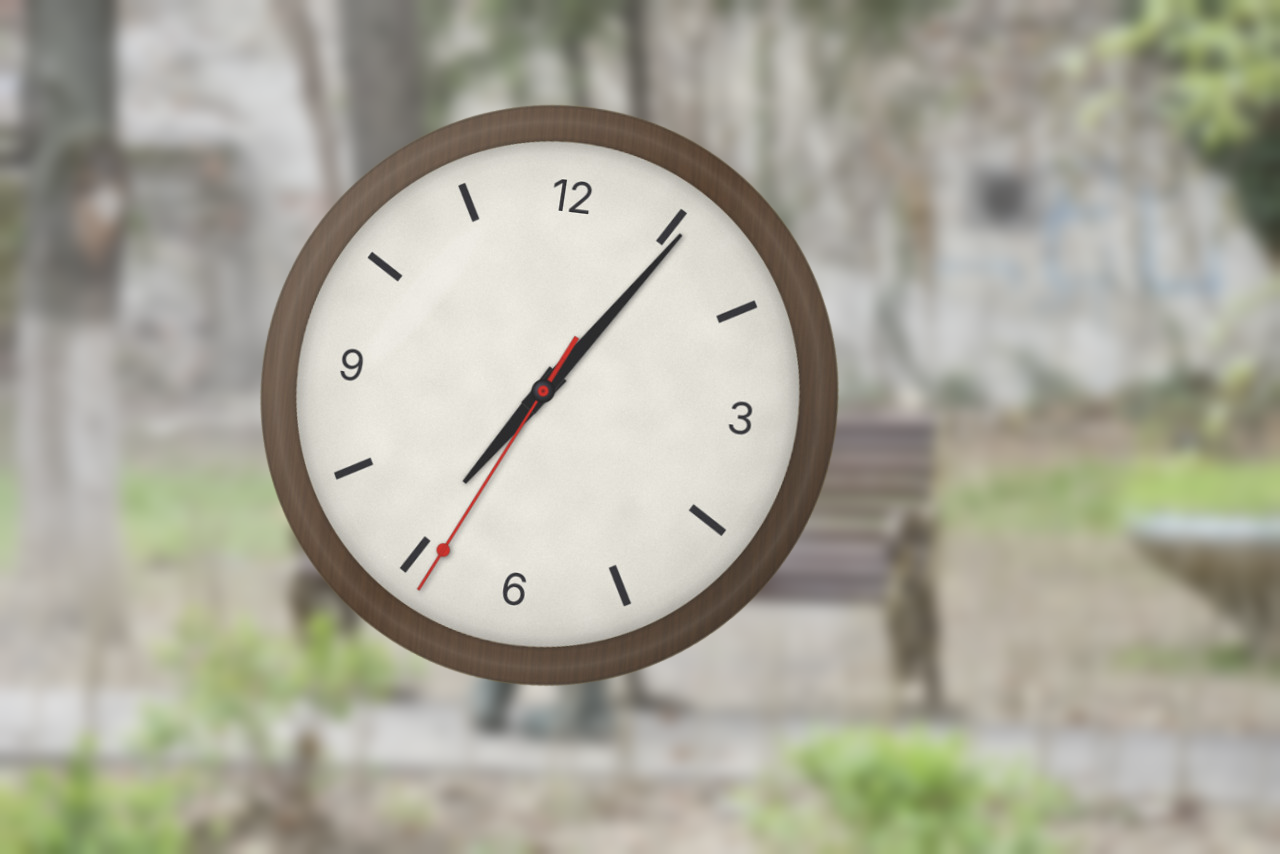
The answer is {"hour": 7, "minute": 5, "second": 34}
